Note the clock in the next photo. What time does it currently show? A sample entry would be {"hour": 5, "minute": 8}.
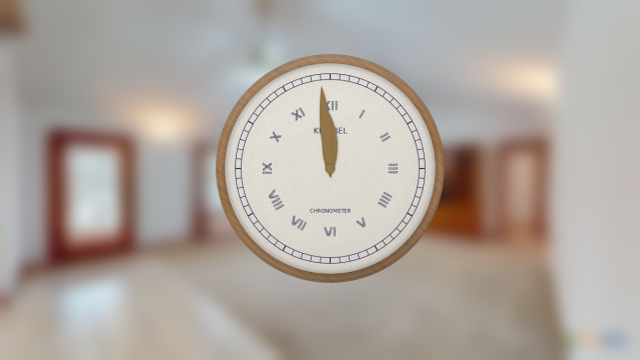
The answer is {"hour": 11, "minute": 59}
